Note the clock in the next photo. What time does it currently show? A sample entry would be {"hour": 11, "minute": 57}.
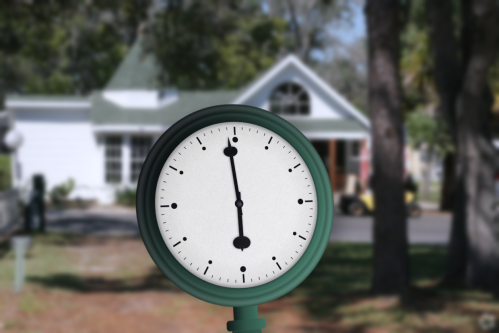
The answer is {"hour": 5, "minute": 59}
